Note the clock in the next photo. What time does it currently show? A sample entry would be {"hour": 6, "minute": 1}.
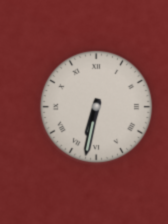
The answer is {"hour": 6, "minute": 32}
